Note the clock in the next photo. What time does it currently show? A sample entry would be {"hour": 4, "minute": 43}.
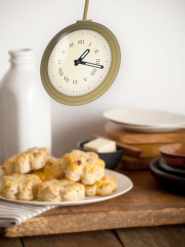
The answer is {"hour": 1, "minute": 17}
